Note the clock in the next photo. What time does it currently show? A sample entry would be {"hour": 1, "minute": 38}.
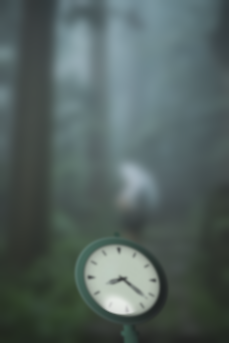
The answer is {"hour": 8, "minute": 22}
